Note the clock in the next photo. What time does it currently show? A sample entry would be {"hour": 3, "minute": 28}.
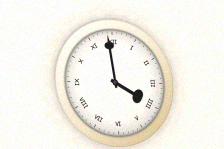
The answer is {"hour": 3, "minute": 59}
